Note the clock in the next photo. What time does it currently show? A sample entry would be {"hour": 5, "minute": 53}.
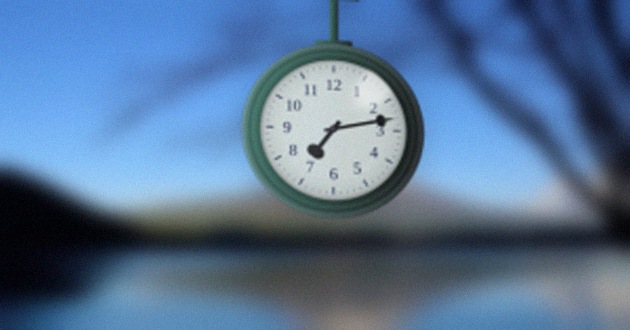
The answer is {"hour": 7, "minute": 13}
